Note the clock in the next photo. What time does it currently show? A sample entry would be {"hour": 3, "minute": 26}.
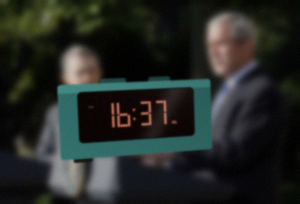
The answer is {"hour": 16, "minute": 37}
